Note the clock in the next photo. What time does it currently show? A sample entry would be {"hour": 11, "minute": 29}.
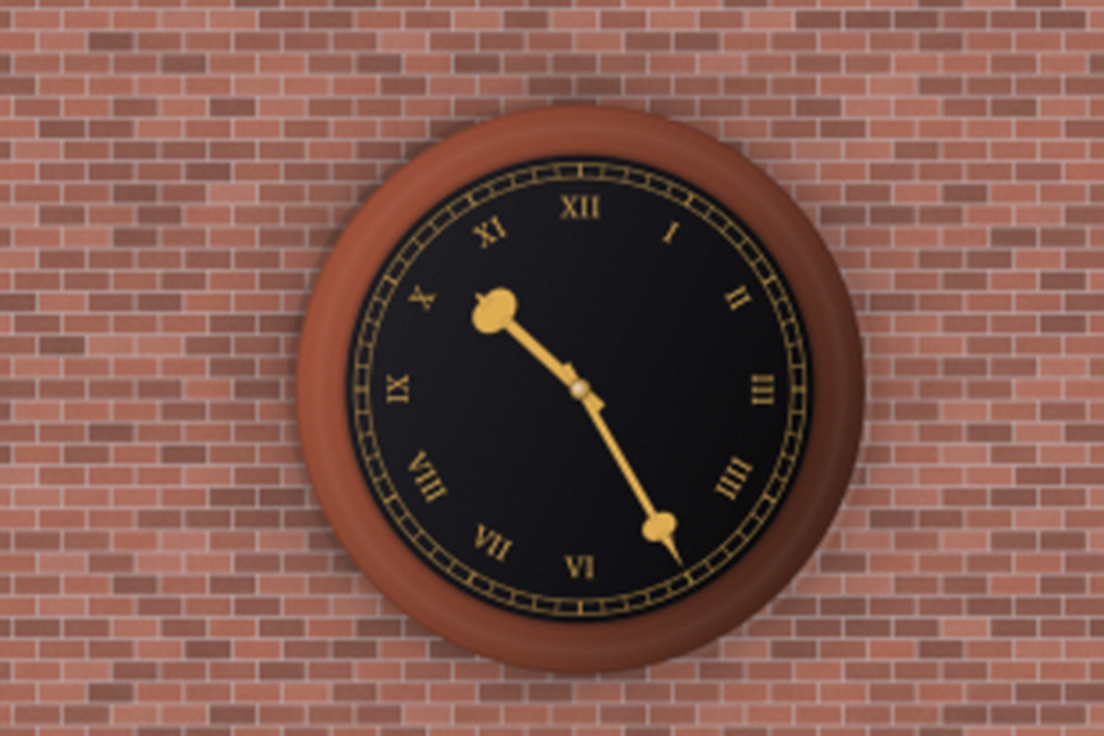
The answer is {"hour": 10, "minute": 25}
